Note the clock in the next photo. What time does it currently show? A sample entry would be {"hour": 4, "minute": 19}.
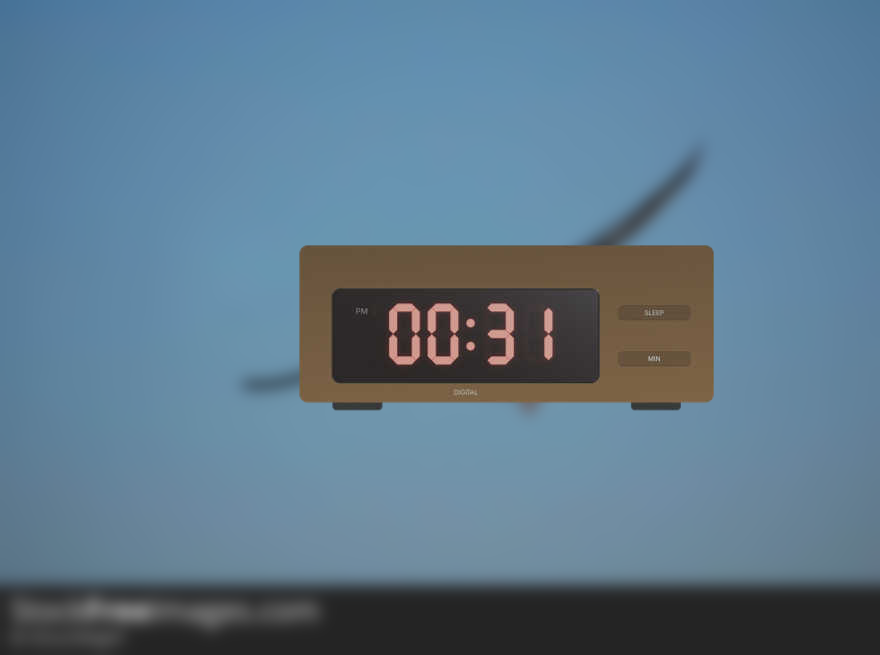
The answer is {"hour": 0, "minute": 31}
